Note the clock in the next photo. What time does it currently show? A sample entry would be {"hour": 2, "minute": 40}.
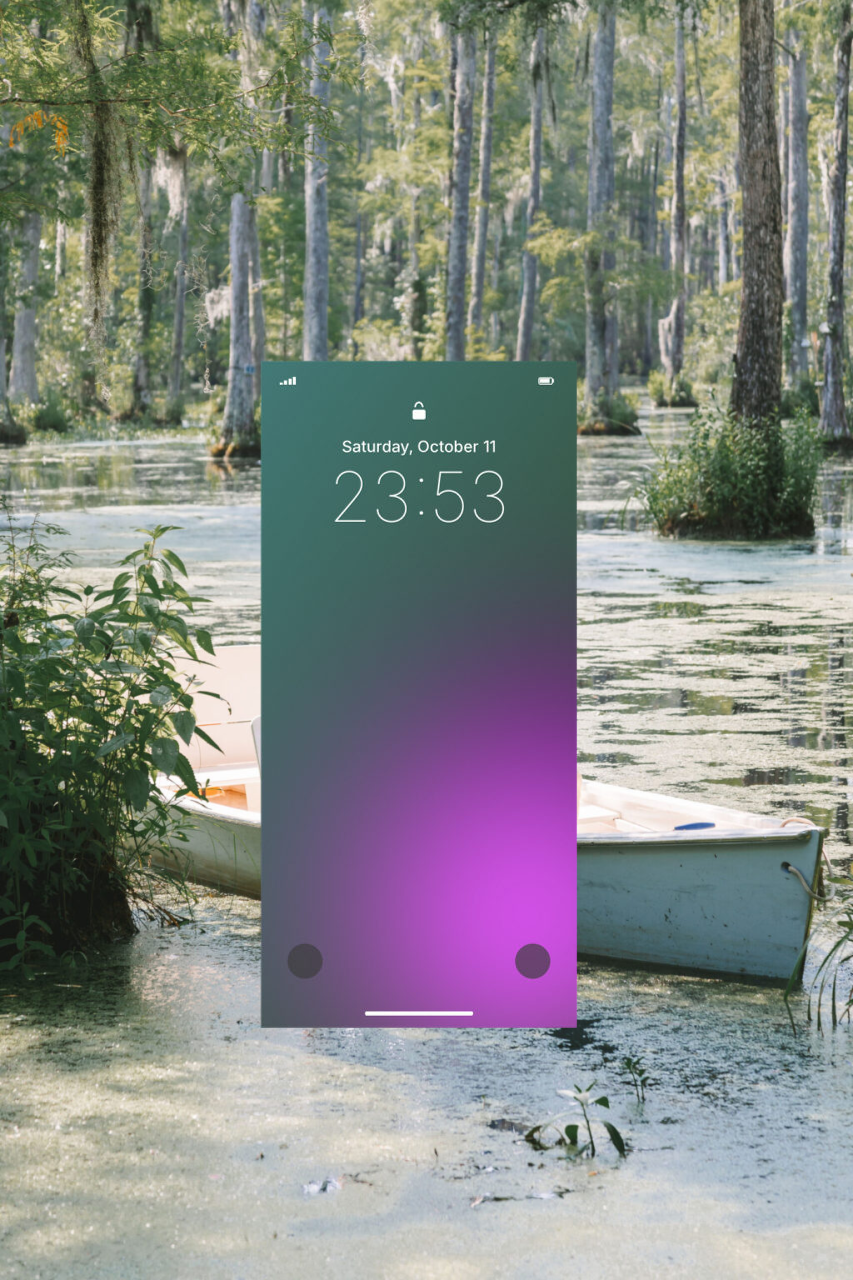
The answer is {"hour": 23, "minute": 53}
